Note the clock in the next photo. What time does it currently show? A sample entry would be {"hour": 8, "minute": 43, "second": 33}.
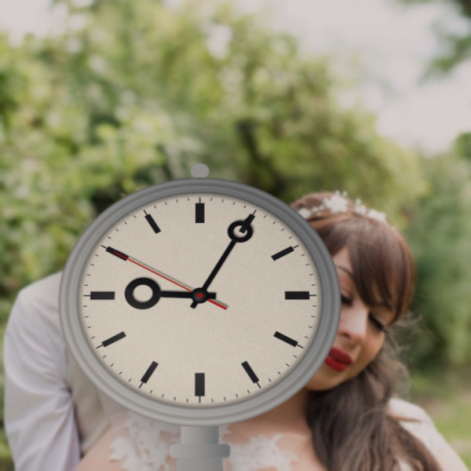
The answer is {"hour": 9, "minute": 4, "second": 50}
